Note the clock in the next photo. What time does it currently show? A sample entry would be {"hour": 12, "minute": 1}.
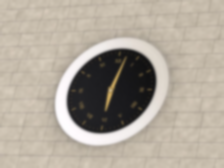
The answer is {"hour": 6, "minute": 2}
